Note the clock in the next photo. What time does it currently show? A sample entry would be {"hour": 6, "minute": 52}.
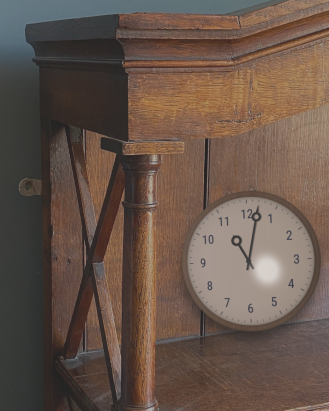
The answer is {"hour": 11, "minute": 2}
